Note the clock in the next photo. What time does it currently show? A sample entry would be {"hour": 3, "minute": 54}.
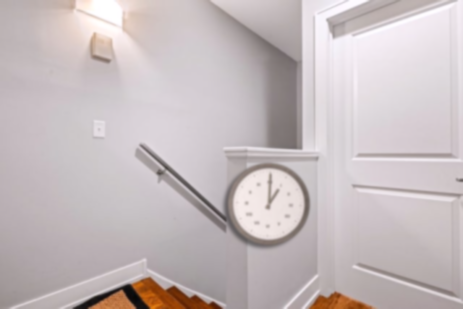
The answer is {"hour": 1, "minute": 0}
